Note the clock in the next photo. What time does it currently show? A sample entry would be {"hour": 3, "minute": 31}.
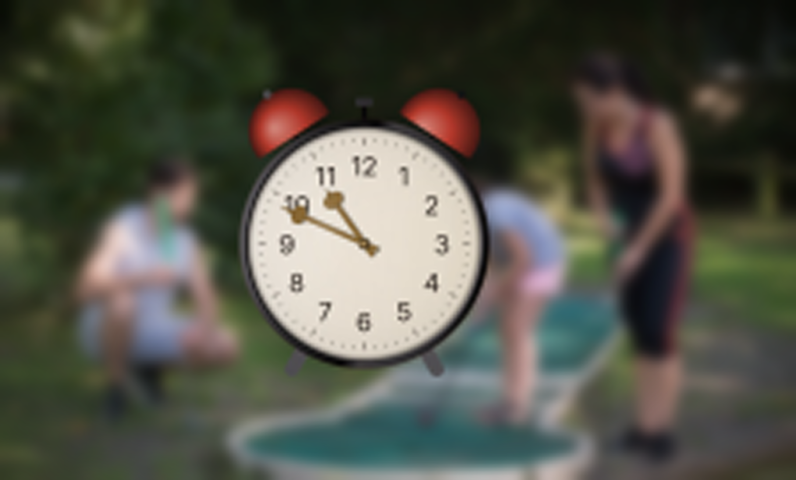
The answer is {"hour": 10, "minute": 49}
